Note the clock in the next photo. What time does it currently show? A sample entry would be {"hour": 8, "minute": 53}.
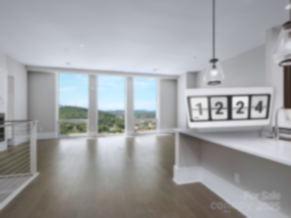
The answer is {"hour": 12, "minute": 24}
